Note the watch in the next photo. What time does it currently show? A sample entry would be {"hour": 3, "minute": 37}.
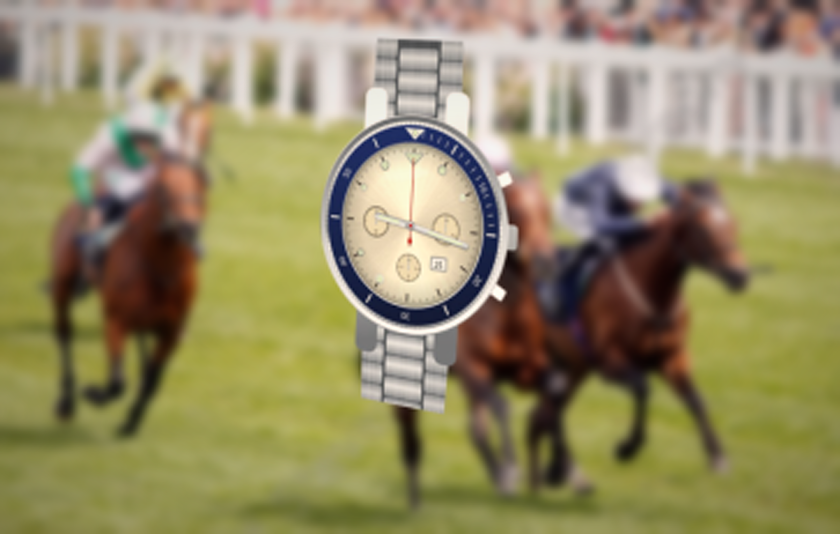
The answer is {"hour": 9, "minute": 17}
